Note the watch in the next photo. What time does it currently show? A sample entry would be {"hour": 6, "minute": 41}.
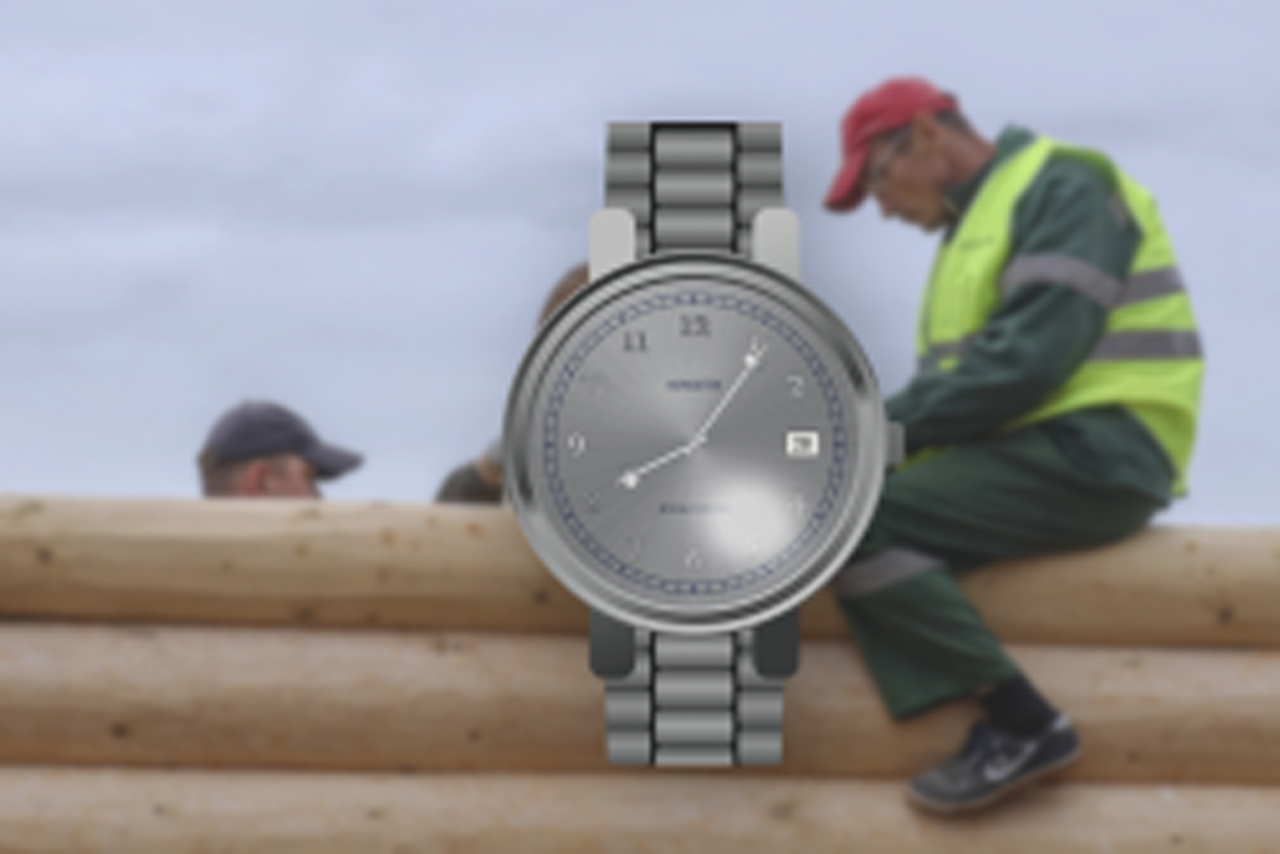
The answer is {"hour": 8, "minute": 6}
